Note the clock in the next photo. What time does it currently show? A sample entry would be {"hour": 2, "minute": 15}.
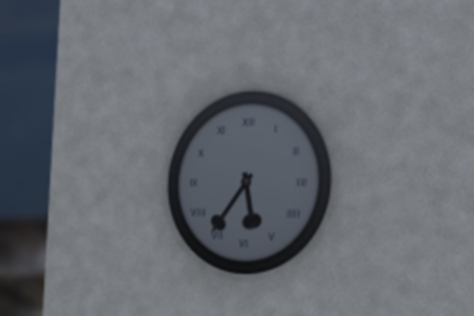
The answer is {"hour": 5, "minute": 36}
